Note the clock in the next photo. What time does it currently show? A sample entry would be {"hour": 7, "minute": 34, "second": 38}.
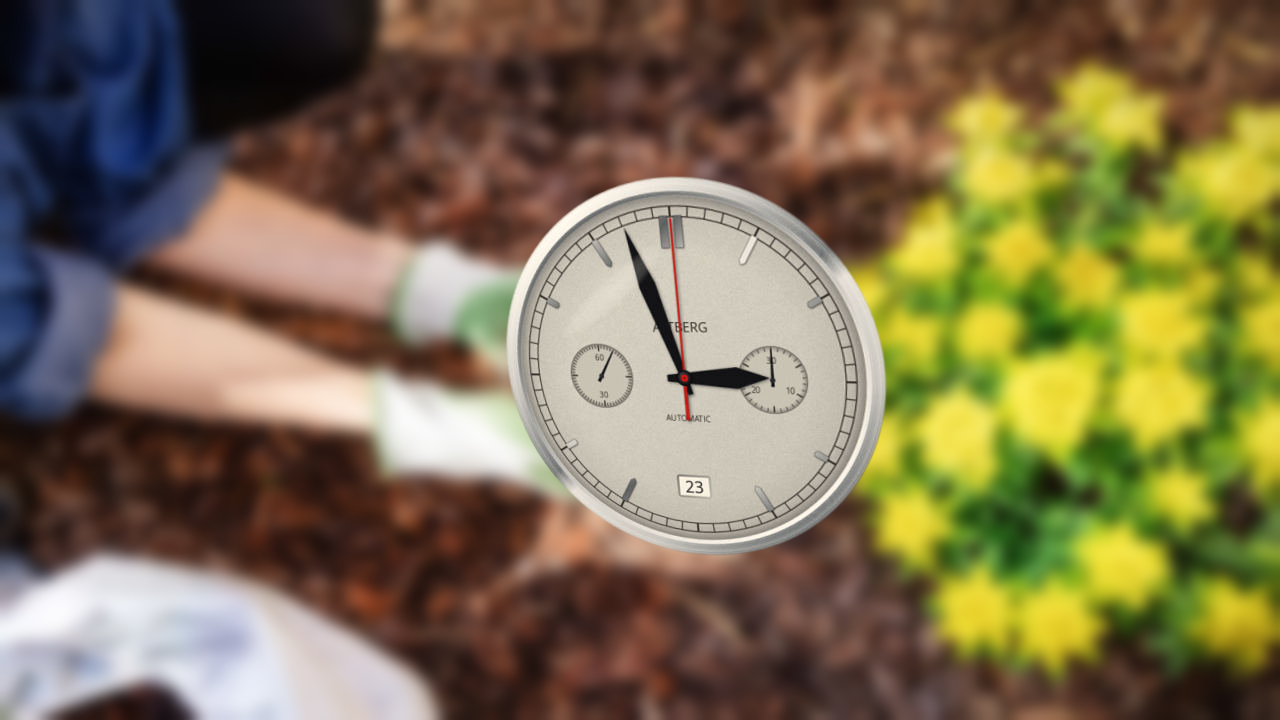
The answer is {"hour": 2, "minute": 57, "second": 5}
